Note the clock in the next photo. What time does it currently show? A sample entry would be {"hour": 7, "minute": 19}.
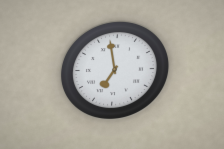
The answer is {"hour": 6, "minute": 58}
